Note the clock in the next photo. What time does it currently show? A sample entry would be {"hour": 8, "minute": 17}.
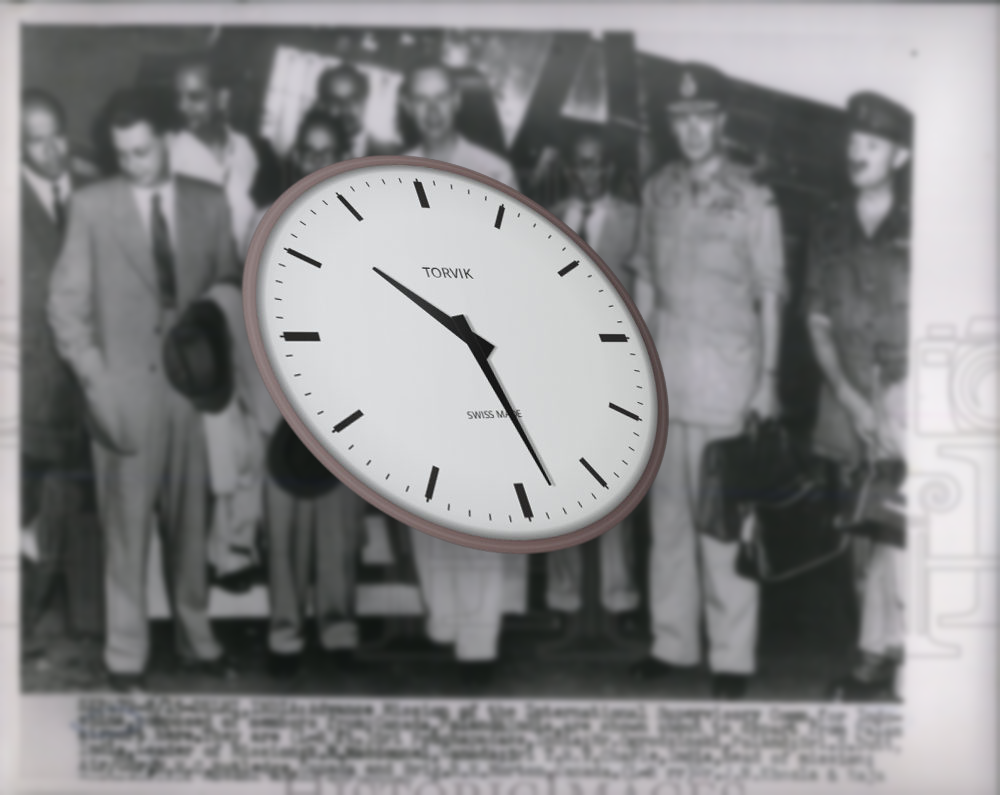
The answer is {"hour": 10, "minute": 28}
